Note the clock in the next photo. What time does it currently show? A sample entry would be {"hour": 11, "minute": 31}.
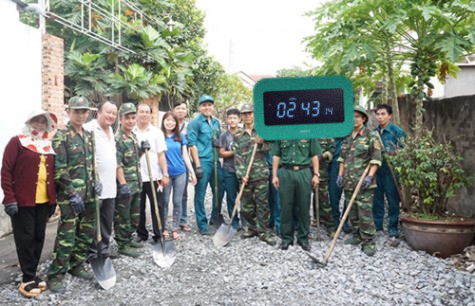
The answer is {"hour": 2, "minute": 43}
